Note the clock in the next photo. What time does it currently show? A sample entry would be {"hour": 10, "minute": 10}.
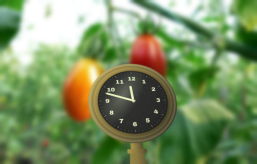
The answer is {"hour": 11, "minute": 48}
